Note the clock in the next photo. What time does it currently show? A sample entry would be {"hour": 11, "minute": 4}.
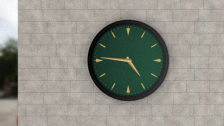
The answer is {"hour": 4, "minute": 46}
